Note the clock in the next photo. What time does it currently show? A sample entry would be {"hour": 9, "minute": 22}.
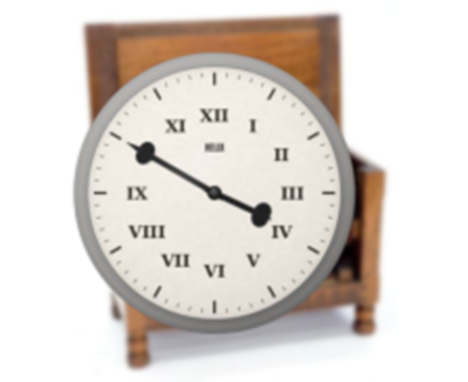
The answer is {"hour": 3, "minute": 50}
